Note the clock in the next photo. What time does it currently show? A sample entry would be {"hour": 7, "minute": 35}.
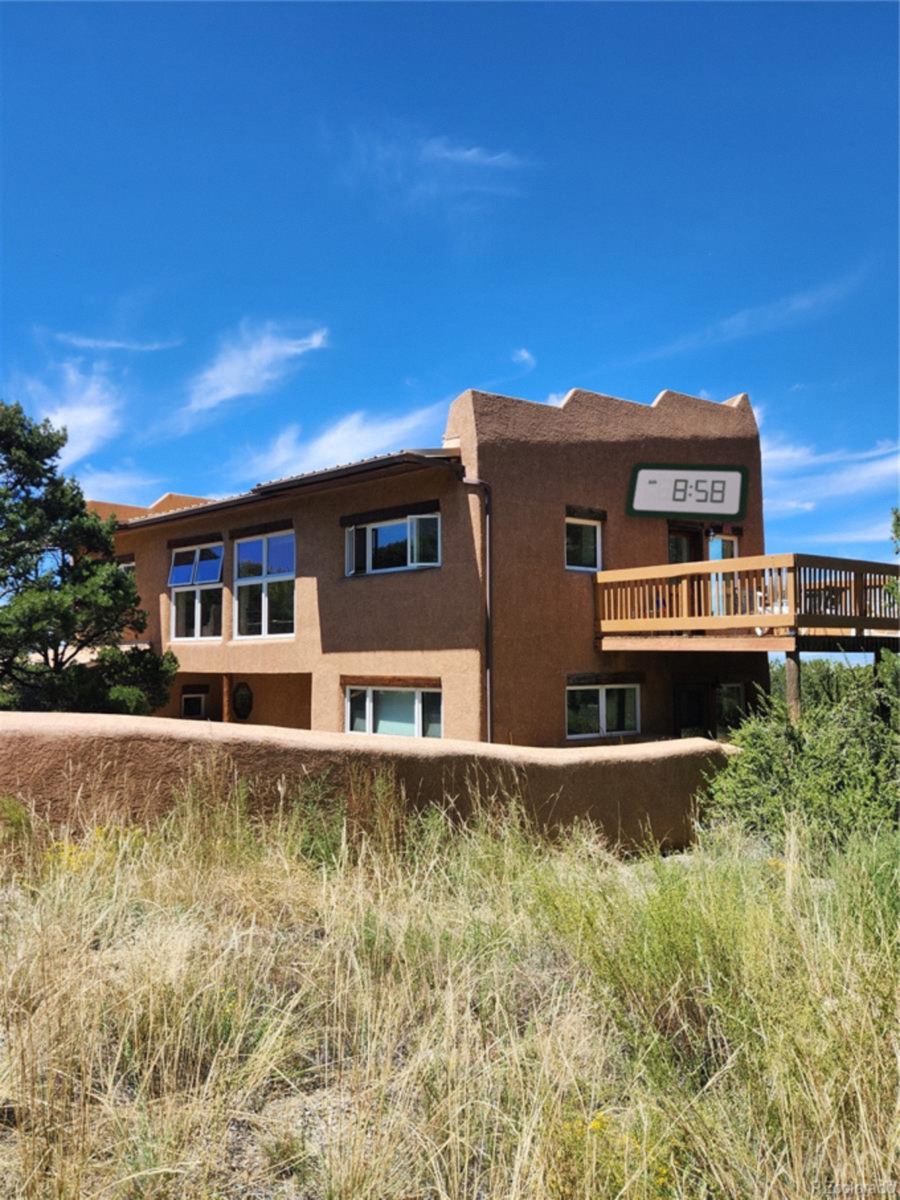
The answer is {"hour": 8, "minute": 58}
